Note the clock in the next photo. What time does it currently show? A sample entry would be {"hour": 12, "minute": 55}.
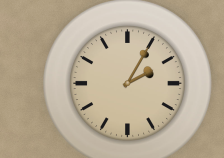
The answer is {"hour": 2, "minute": 5}
